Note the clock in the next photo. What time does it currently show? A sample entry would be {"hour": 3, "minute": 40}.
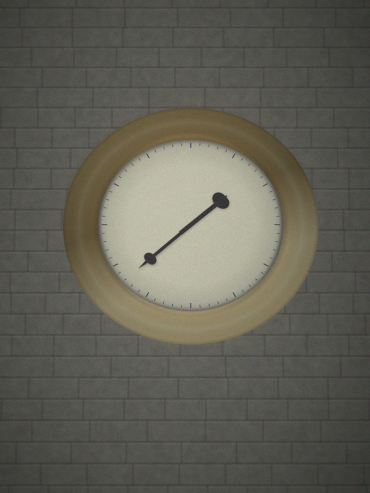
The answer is {"hour": 1, "minute": 38}
